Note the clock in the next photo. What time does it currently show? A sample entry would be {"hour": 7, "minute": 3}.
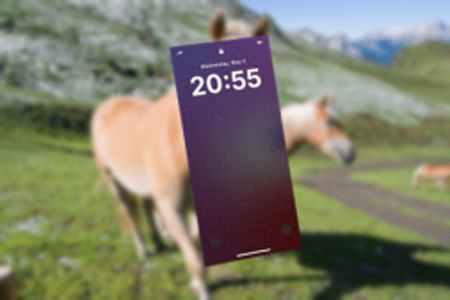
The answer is {"hour": 20, "minute": 55}
